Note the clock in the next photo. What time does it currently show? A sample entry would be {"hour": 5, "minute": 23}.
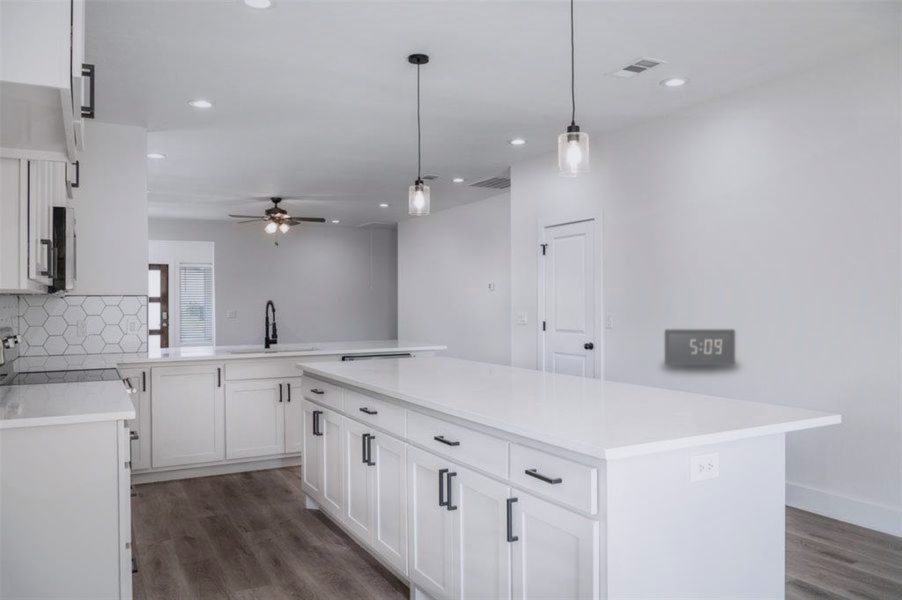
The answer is {"hour": 5, "minute": 9}
